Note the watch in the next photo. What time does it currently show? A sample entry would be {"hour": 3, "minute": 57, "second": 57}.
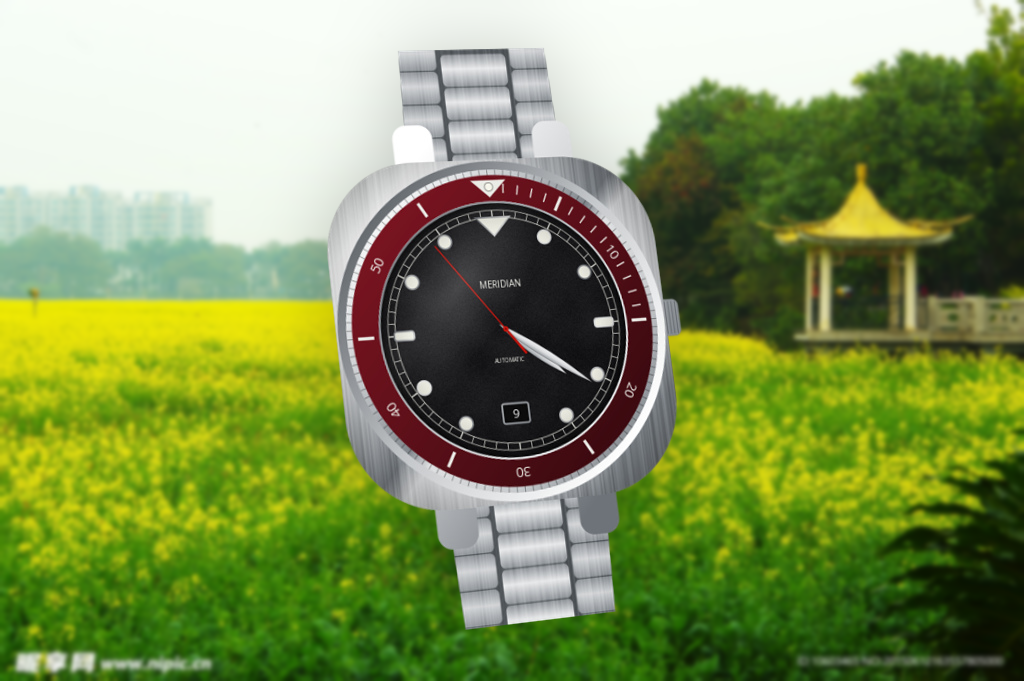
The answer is {"hour": 4, "minute": 20, "second": 54}
